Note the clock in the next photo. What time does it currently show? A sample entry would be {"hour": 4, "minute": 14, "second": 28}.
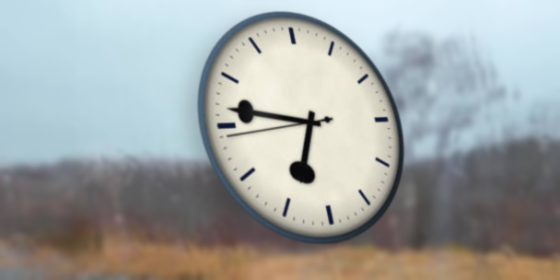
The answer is {"hour": 6, "minute": 46, "second": 44}
